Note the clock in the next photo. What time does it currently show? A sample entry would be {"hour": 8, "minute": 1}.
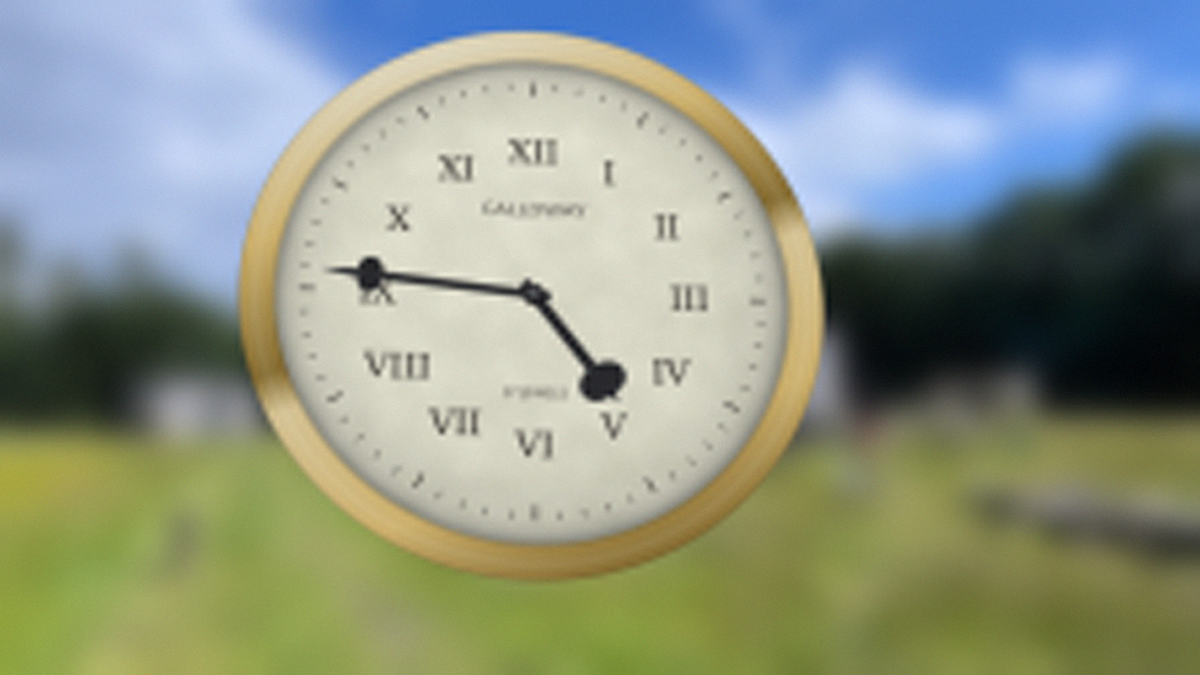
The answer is {"hour": 4, "minute": 46}
